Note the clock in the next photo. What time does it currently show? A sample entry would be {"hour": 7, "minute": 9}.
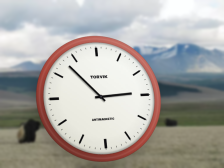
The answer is {"hour": 2, "minute": 53}
